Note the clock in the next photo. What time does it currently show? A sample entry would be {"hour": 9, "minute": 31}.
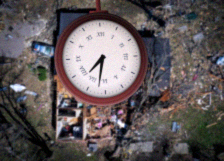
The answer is {"hour": 7, "minute": 32}
